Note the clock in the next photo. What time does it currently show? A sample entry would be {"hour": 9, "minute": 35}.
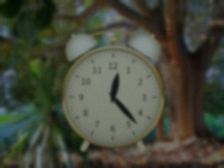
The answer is {"hour": 12, "minute": 23}
